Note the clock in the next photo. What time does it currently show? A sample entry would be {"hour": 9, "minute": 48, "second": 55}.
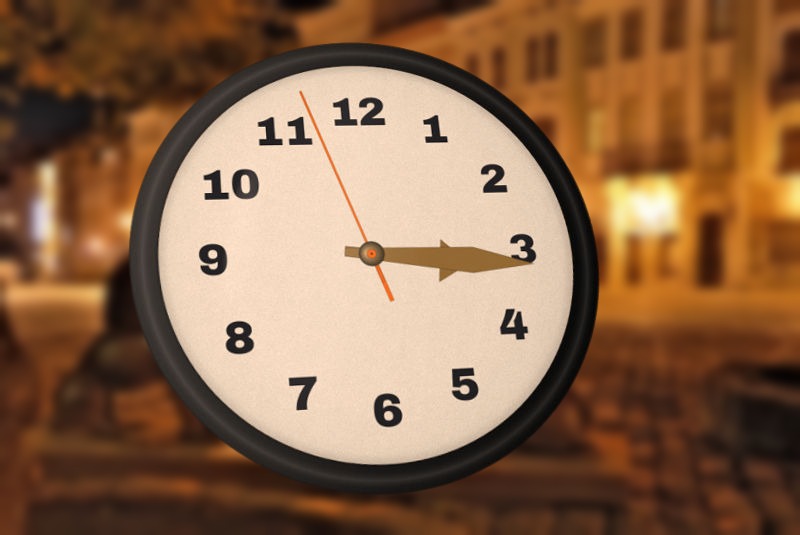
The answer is {"hour": 3, "minute": 15, "second": 57}
